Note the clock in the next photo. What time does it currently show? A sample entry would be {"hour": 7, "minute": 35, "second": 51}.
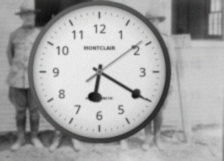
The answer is {"hour": 6, "minute": 20, "second": 9}
